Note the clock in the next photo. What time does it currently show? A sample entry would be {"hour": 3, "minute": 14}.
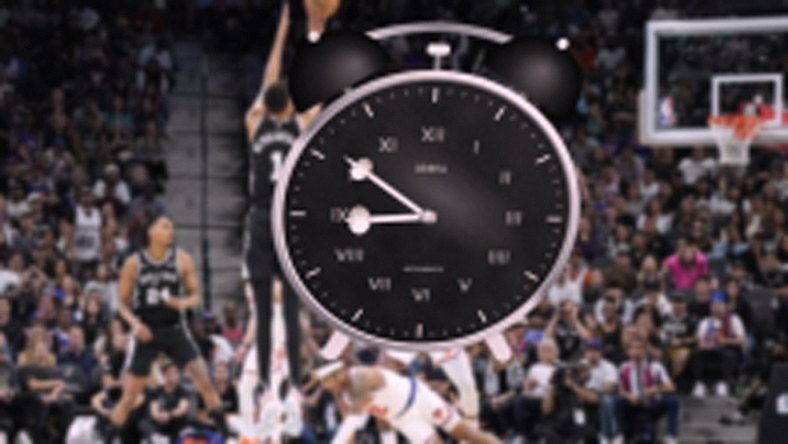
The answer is {"hour": 8, "minute": 51}
